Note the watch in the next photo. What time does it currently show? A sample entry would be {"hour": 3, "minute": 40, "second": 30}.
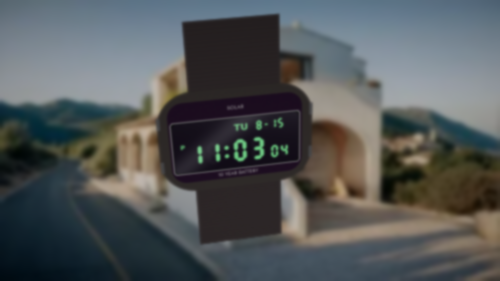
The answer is {"hour": 11, "minute": 3, "second": 4}
